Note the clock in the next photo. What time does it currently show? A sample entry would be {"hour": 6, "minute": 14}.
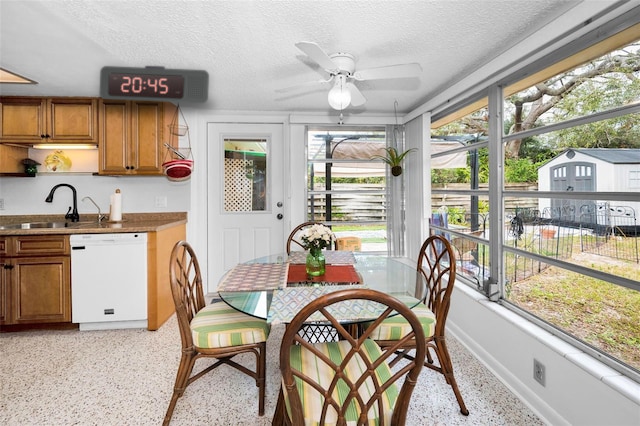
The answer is {"hour": 20, "minute": 45}
